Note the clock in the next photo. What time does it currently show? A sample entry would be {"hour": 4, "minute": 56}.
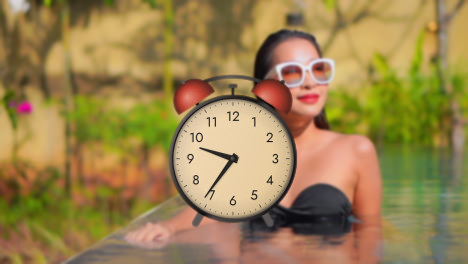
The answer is {"hour": 9, "minute": 36}
